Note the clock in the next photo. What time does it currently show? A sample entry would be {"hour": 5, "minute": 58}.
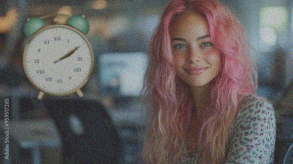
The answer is {"hour": 2, "minute": 10}
